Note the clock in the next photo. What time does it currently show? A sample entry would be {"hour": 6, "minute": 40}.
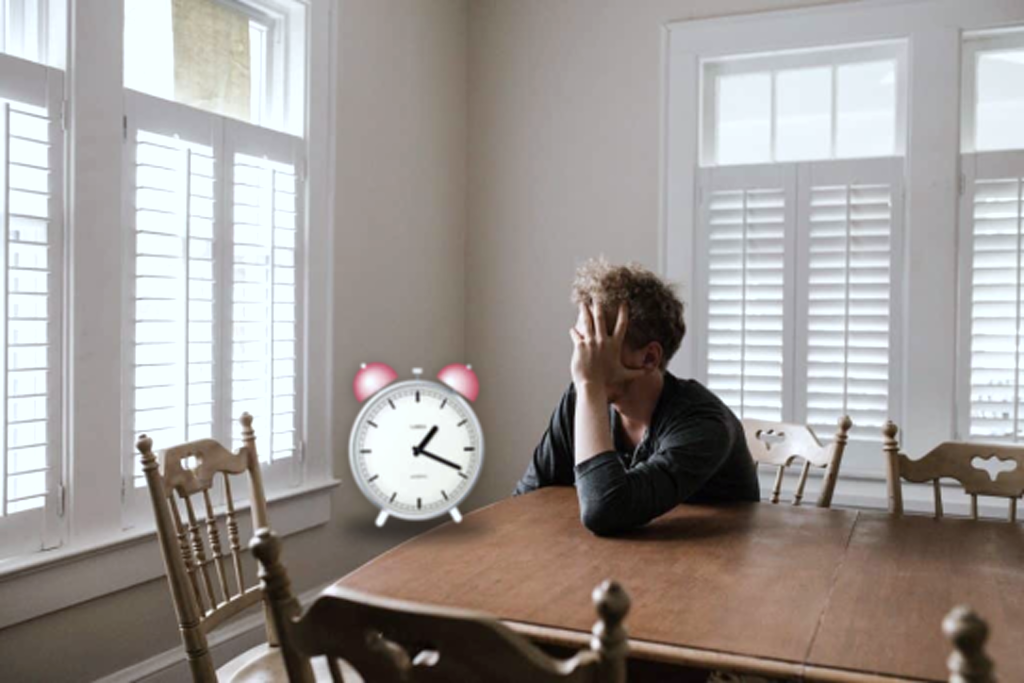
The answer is {"hour": 1, "minute": 19}
